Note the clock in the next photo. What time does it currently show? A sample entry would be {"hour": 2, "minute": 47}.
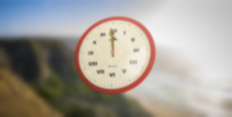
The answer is {"hour": 11, "minute": 59}
